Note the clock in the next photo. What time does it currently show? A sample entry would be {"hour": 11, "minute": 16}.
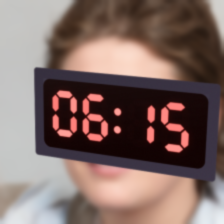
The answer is {"hour": 6, "minute": 15}
